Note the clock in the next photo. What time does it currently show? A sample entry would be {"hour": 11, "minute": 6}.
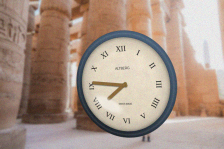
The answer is {"hour": 7, "minute": 46}
